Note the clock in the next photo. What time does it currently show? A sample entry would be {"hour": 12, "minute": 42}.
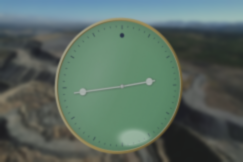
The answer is {"hour": 2, "minute": 44}
